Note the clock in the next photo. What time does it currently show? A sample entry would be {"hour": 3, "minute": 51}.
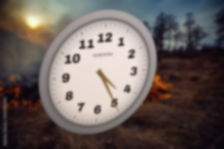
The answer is {"hour": 4, "minute": 25}
